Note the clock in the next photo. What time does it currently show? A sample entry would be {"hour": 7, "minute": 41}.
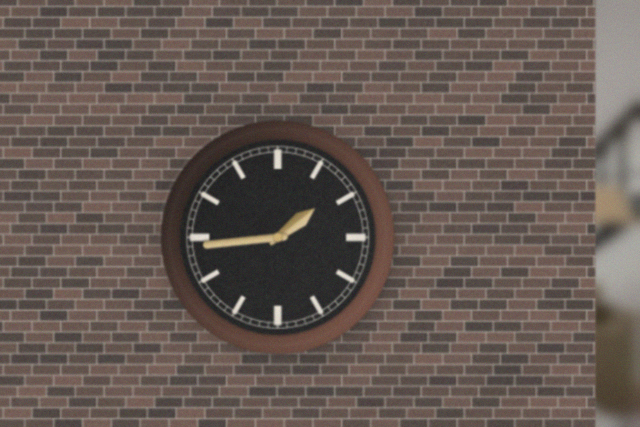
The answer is {"hour": 1, "minute": 44}
